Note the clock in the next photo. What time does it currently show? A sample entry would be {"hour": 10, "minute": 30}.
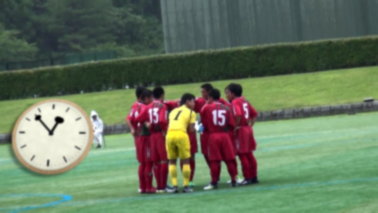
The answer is {"hour": 12, "minute": 53}
